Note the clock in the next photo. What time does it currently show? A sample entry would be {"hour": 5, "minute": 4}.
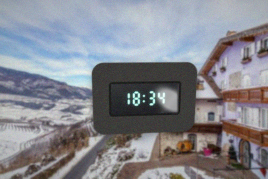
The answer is {"hour": 18, "minute": 34}
